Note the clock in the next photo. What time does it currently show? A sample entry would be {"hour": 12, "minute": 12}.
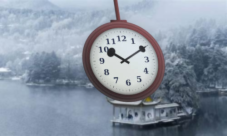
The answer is {"hour": 10, "minute": 10}
